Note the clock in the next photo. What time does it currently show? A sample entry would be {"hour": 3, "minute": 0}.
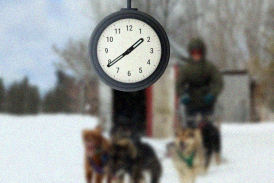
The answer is {"hour": 1, "minute": 39}
